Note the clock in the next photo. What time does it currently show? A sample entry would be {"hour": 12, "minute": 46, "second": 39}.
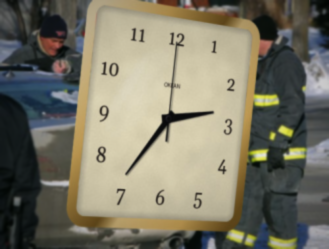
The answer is {"hour": 2, "minute": 36, "second": 0}
